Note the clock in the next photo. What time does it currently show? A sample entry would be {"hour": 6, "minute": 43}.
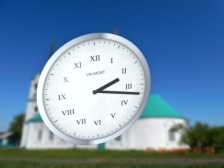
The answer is {"hour": 2, "minute": 17}
